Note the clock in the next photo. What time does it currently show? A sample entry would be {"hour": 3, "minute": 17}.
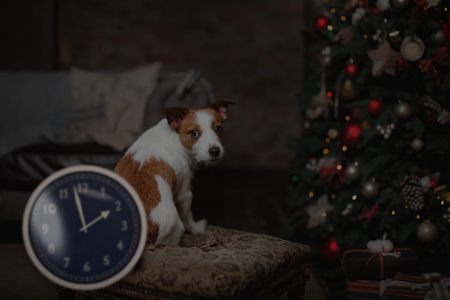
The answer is {"hour": 1, "minute": 58}
